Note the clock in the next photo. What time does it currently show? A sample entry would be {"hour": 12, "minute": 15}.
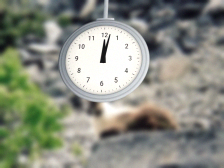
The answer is {"hour": 12, "minute": 2}
